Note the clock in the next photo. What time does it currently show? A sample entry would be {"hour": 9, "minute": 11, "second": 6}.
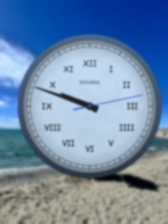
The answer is {"hour": 9, "minute": 48, "second": 13}
